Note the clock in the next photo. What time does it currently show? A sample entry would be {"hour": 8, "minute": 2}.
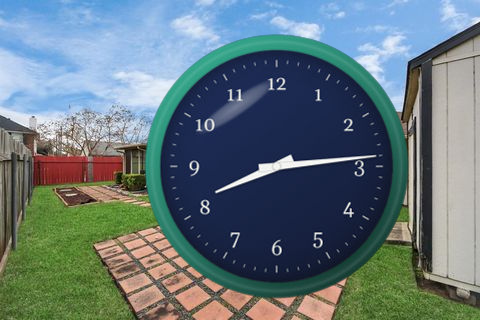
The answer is {"hour": 8, "minute": 14}
